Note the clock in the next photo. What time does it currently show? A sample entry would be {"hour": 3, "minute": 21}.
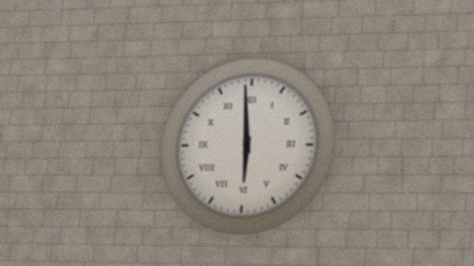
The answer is {"hour": 5, "minute": 59}
